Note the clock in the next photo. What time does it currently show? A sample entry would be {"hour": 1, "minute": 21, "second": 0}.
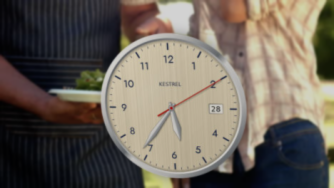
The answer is {"hour": 5, "minute": 36, "second": 10}
